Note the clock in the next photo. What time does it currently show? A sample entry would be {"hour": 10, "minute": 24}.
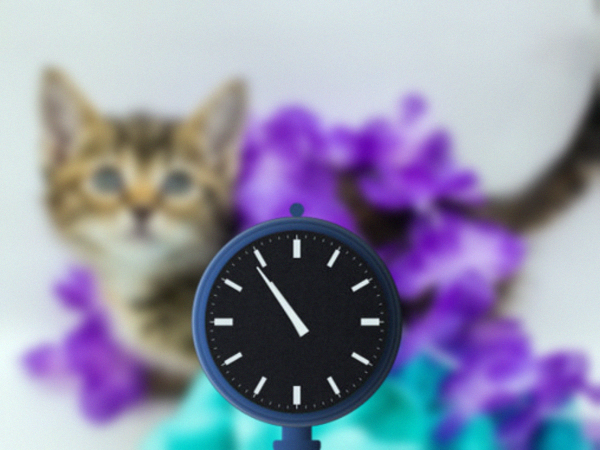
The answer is {"hour": 10, "minute": 54}
